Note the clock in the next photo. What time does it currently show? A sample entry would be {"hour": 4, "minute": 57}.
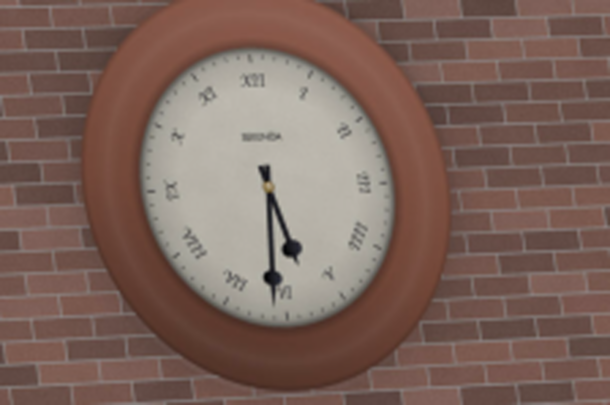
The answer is {"hour": 5, "minute": 31}
